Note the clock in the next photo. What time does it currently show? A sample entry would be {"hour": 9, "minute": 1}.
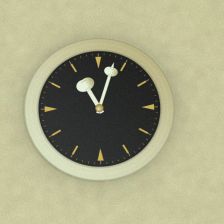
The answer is {"hour": 11, "minute": 3}
